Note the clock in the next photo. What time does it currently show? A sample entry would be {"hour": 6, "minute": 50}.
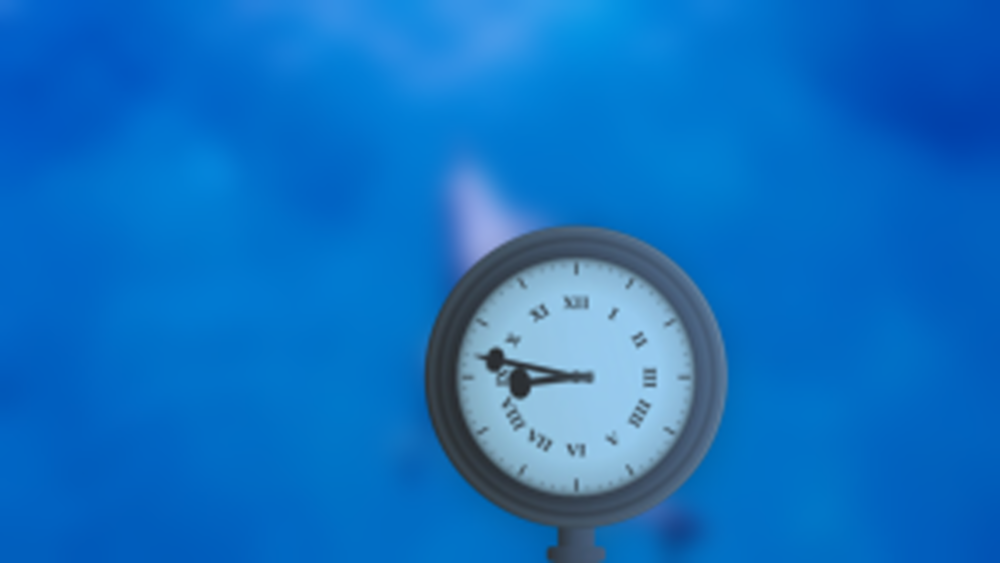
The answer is {"hour": 8, "minute": 47}
